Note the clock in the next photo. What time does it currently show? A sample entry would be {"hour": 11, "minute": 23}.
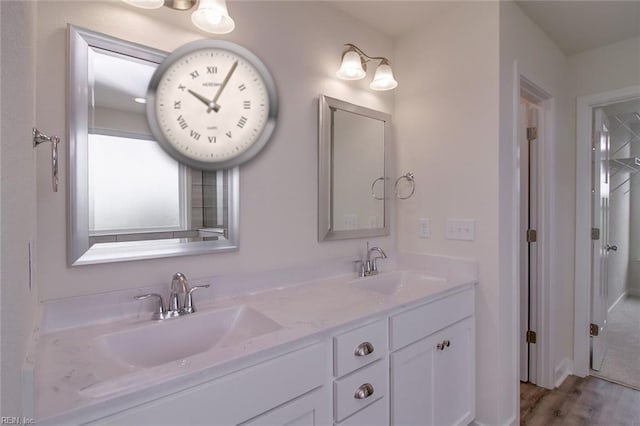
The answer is {"hour": 10, "minute": 5}
